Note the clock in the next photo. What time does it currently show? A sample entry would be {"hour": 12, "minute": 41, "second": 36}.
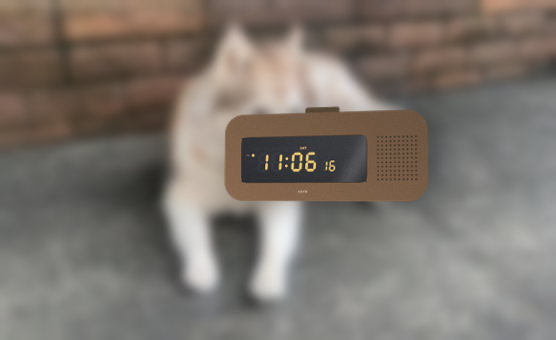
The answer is {"hour": 11, "minute": 6, "second": 16}
